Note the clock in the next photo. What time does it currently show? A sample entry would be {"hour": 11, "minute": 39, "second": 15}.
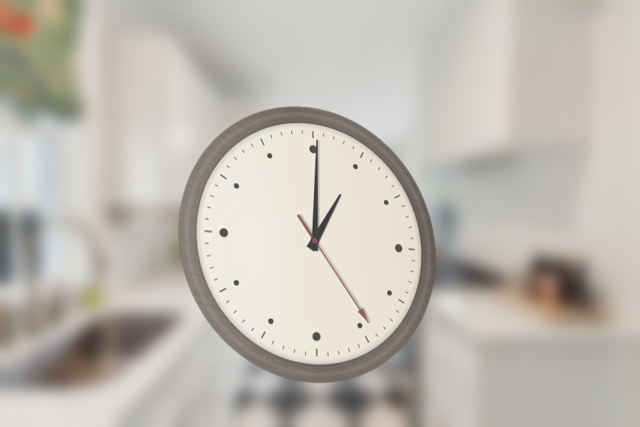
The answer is {"hour": 1, "minute": 0, "second": 24}
